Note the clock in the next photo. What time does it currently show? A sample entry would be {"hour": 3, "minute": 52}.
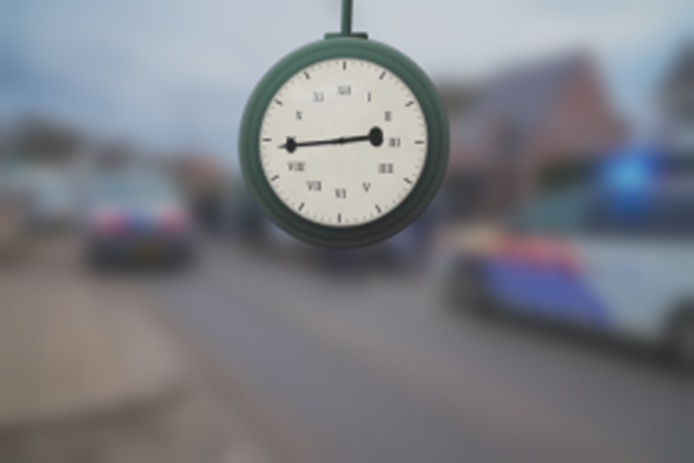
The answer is {"hour": 2, "minute": 44}
